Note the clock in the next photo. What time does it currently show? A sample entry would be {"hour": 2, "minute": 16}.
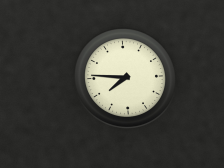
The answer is {"hour": 7, "minute": 46}
